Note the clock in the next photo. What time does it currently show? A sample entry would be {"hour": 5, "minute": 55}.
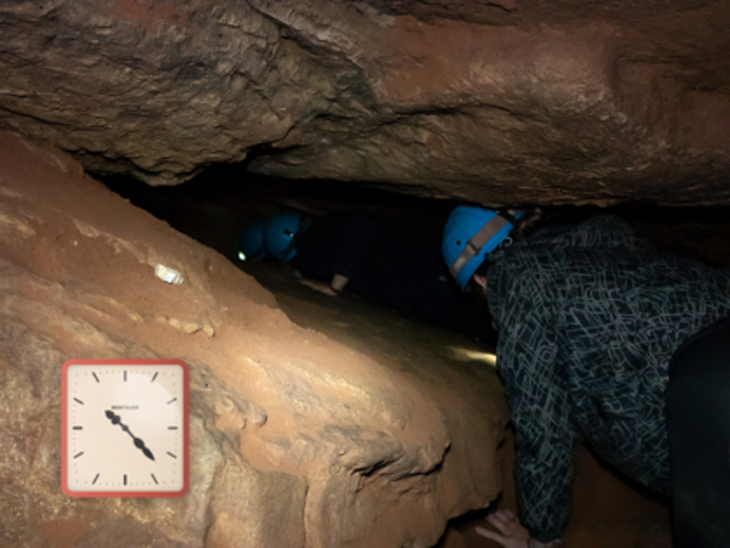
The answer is {"hour": 10, "minute": 23}
